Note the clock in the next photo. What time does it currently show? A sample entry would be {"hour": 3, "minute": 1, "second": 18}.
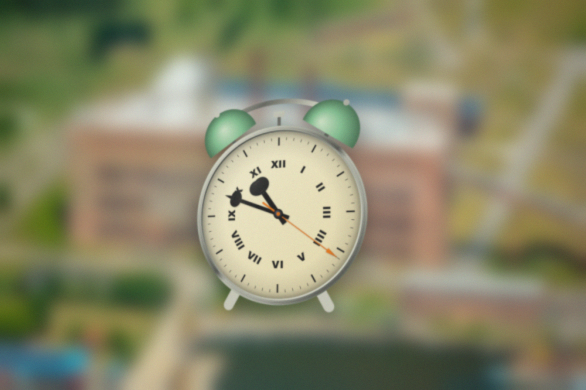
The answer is {"hour": 10, "minute": 48, "second": 21}
